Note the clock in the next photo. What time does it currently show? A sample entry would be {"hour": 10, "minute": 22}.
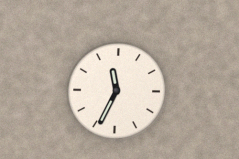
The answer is {"hour": 11, "minute": 34}
